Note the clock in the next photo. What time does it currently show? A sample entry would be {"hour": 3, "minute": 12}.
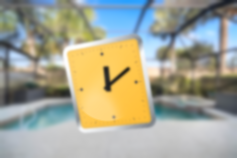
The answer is {"hour": 12, "minute": 10}
